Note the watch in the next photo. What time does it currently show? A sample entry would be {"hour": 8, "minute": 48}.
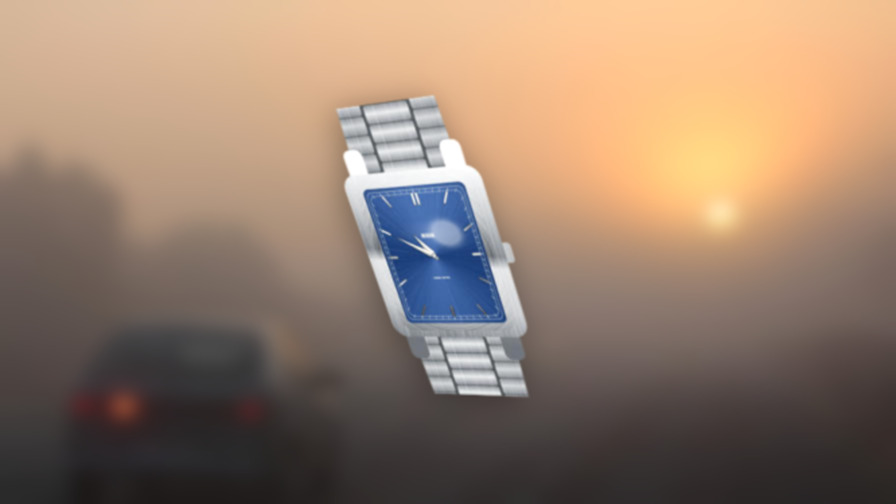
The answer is {"hour": 10, "minute": 50}
